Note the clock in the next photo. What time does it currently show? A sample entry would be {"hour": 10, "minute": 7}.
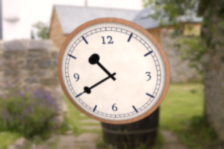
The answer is {"hour": 10, "minute": 40}
